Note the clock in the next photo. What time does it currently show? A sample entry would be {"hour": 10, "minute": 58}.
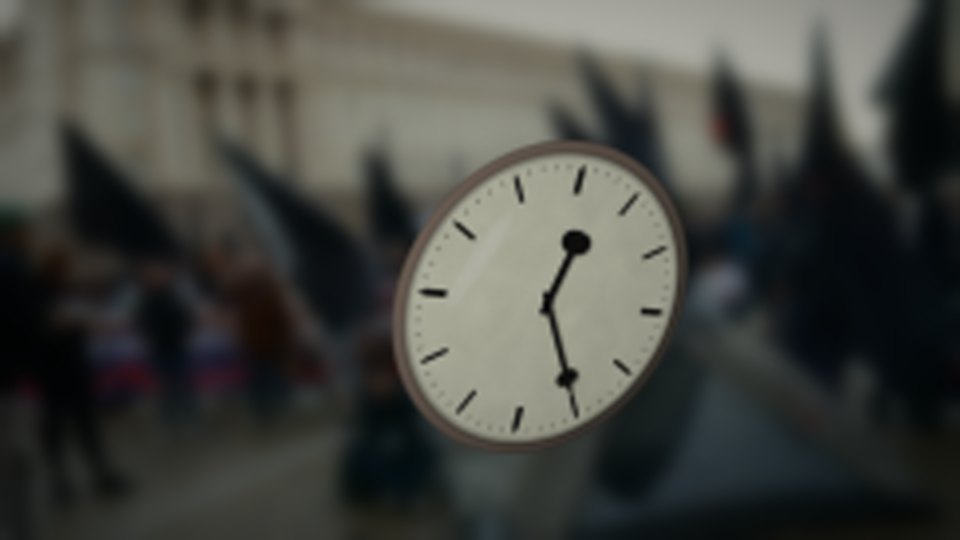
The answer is {"hour": 12, "minute": 25}
